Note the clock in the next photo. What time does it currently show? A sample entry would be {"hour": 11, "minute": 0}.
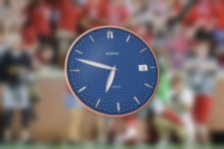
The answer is {"hour": 6, "minute": 48}
